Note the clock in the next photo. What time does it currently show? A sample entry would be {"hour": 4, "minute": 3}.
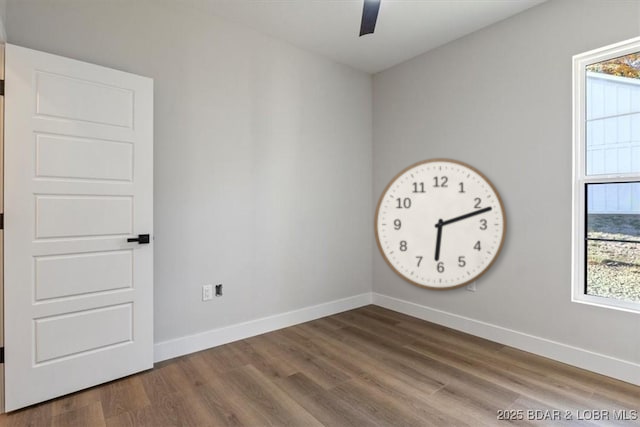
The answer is {"hour": 6, "minute": 12}
